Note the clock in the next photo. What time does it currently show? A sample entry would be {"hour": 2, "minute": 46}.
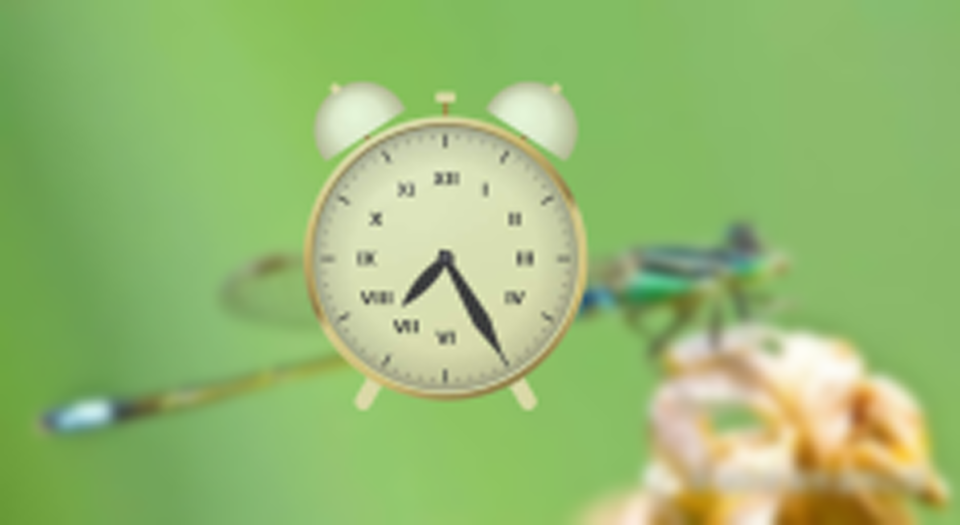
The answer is {"hour": 7, "minute": 25}
